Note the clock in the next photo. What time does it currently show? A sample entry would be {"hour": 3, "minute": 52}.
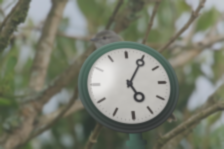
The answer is {"hour": 5, "minute": 5}
